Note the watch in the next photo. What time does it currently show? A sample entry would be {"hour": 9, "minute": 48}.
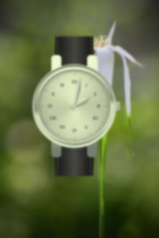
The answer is {"hour": 2, "minute": 2}
